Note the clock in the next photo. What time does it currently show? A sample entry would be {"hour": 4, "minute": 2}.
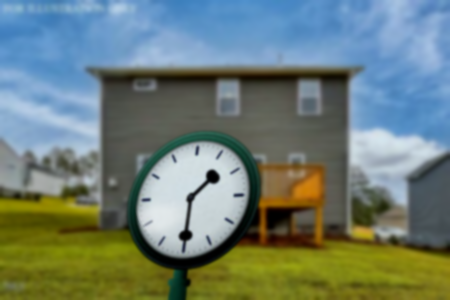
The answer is {"hour": 1, "minute": 30}
